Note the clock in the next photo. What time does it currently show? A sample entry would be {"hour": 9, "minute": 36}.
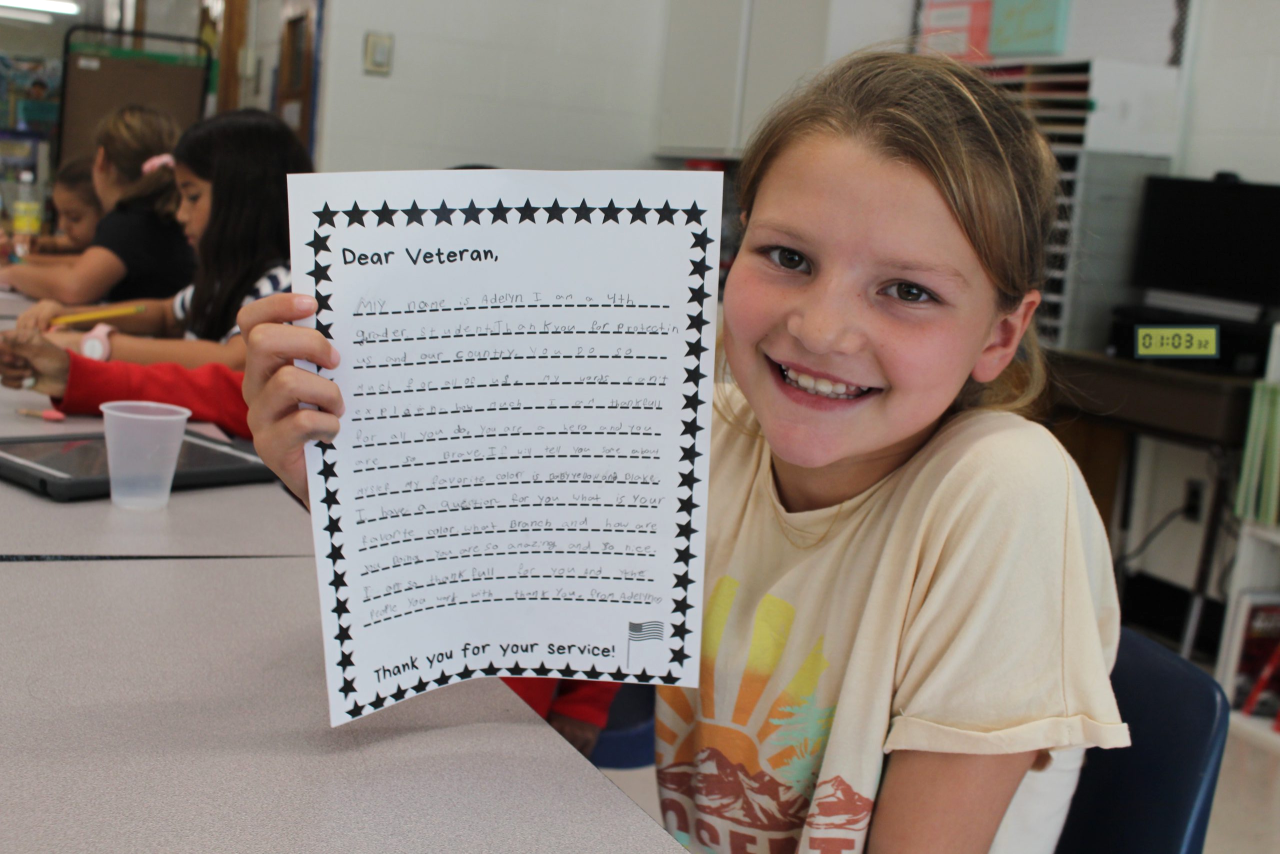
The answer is {"hour": 1, "minute": 3}
